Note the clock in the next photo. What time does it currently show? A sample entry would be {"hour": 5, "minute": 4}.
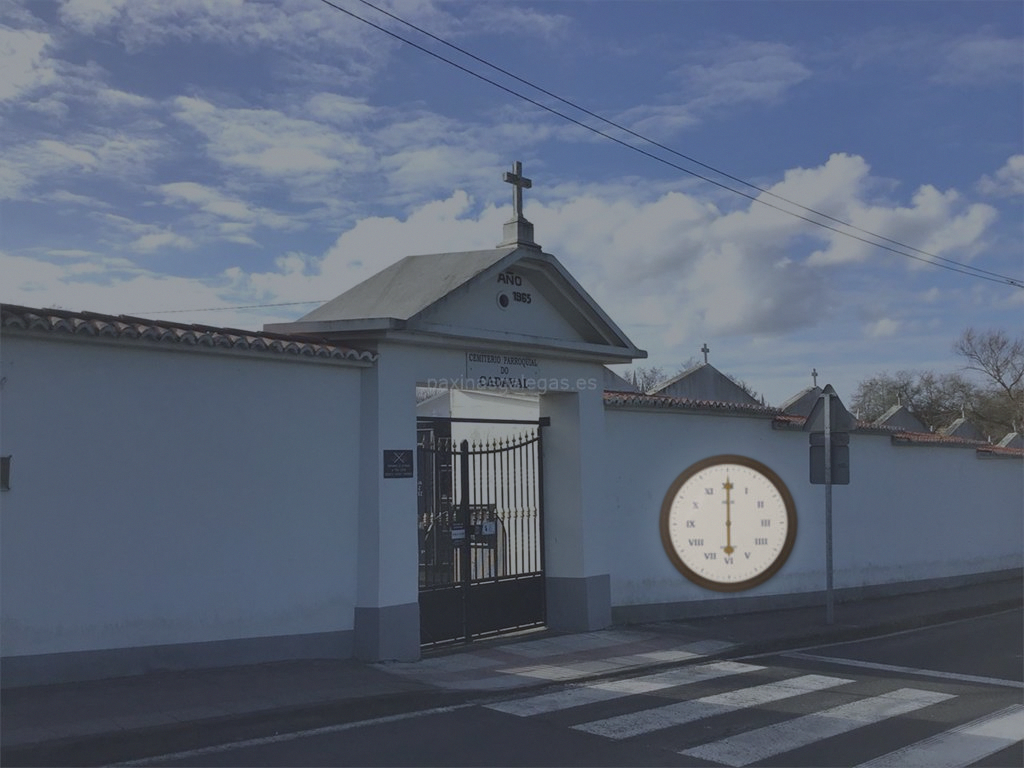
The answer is {"hour": 6, "minute": 0}
